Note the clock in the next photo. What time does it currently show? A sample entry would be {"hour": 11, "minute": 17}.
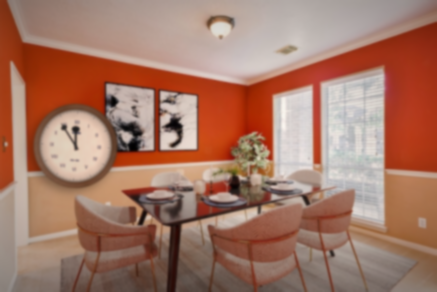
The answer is {"hour": 11, "minute": 54}
